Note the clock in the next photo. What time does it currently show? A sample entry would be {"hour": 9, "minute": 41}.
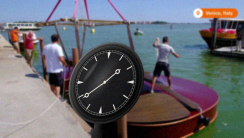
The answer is {"hour": 1, "minute": 39}
